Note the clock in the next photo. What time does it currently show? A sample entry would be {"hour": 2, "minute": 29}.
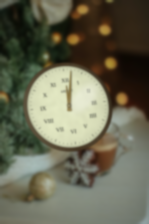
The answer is {"hour": 12, "minute": 2}
